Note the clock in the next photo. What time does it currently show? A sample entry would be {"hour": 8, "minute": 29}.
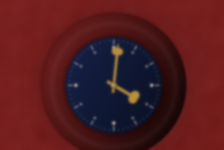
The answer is {"hour": 4, "minute": 1}
